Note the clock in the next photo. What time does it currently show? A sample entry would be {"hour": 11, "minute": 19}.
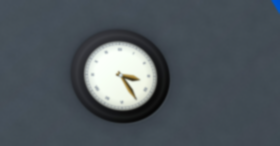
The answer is {"hour": 3, "minute": 25}
